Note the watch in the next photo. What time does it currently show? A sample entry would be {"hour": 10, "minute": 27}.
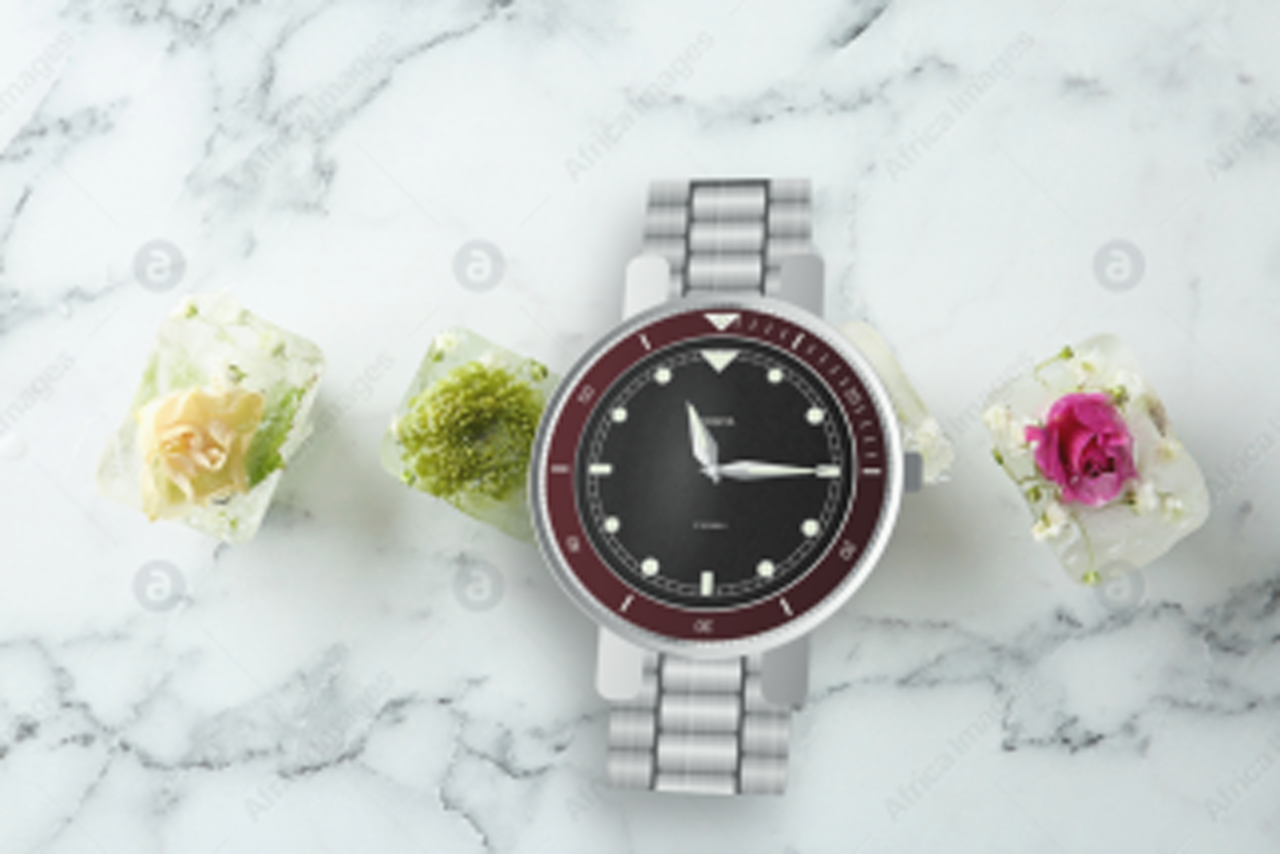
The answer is {"hour": 11, "minute": 15}
